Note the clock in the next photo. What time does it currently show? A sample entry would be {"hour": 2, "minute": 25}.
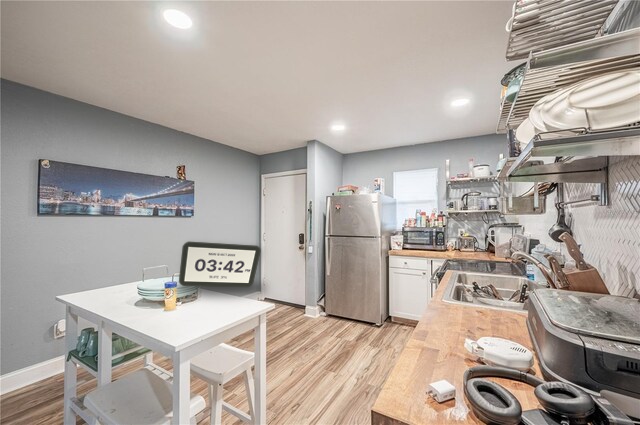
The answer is {"hour": 3, "minute": 42}
